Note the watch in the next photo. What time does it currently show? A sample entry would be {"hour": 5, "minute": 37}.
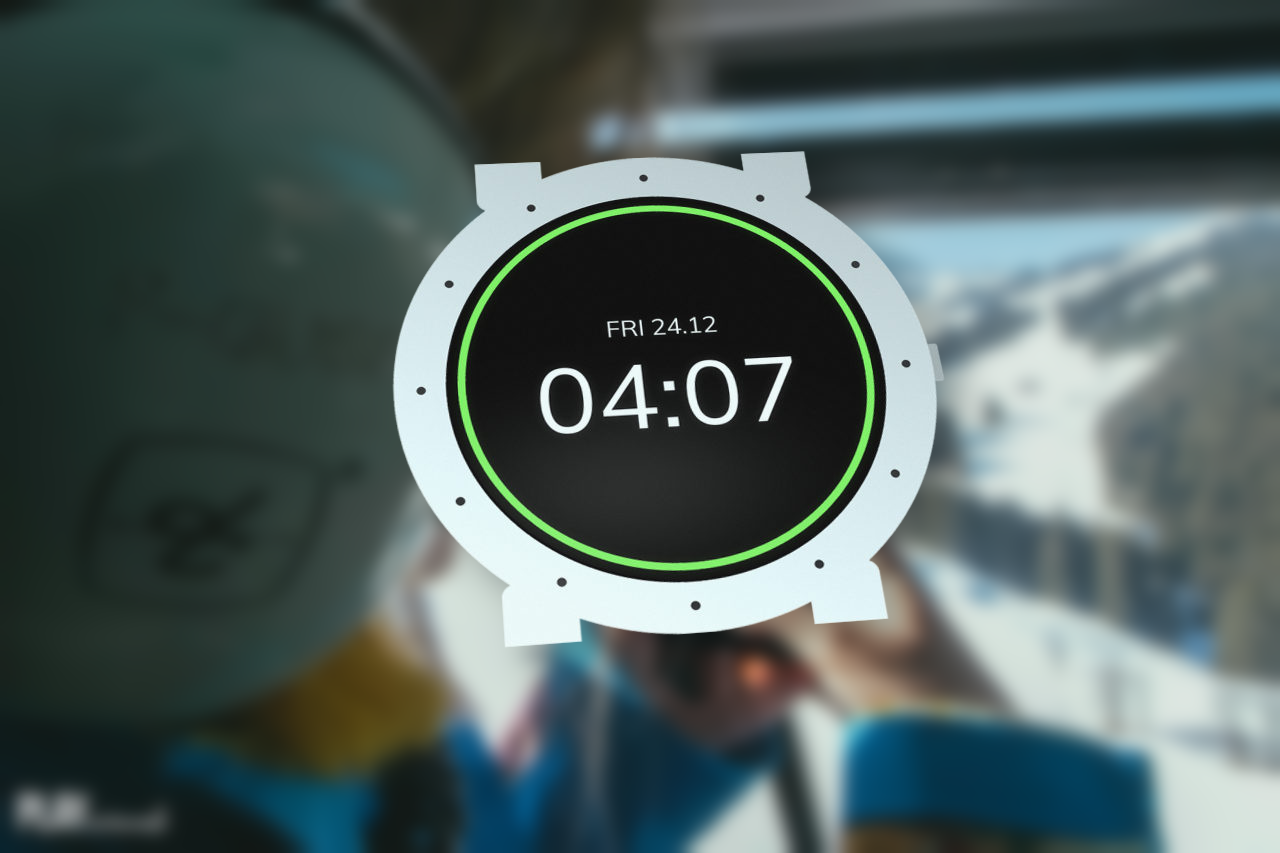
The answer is {"hour": 4, "minute": 7}
